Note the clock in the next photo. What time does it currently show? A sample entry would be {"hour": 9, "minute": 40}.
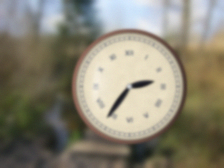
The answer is {"hour": 2, "minute": 36}
